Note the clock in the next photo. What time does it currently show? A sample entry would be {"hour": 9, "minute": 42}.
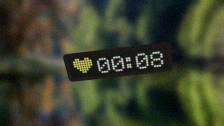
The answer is {"hour": 0, "minute": 8}
